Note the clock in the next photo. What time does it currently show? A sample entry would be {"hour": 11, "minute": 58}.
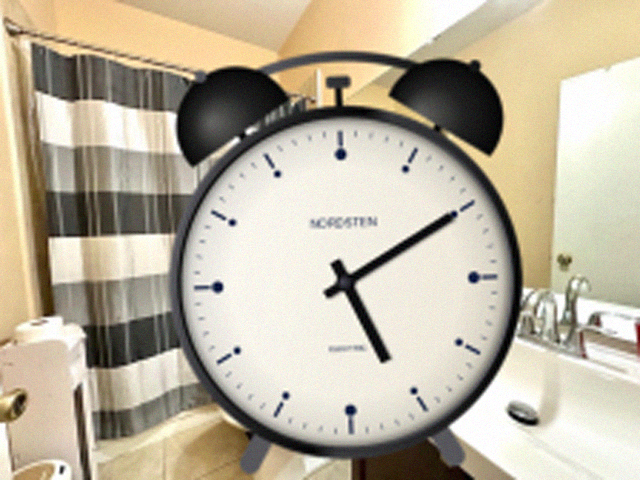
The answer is {"hour": 5, "minute": 10}
